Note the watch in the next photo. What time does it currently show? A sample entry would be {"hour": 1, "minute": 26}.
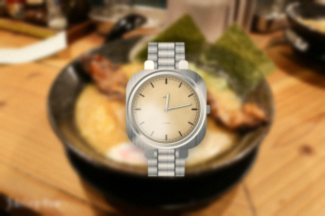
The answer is {"hour": 12, "minute": 13}
